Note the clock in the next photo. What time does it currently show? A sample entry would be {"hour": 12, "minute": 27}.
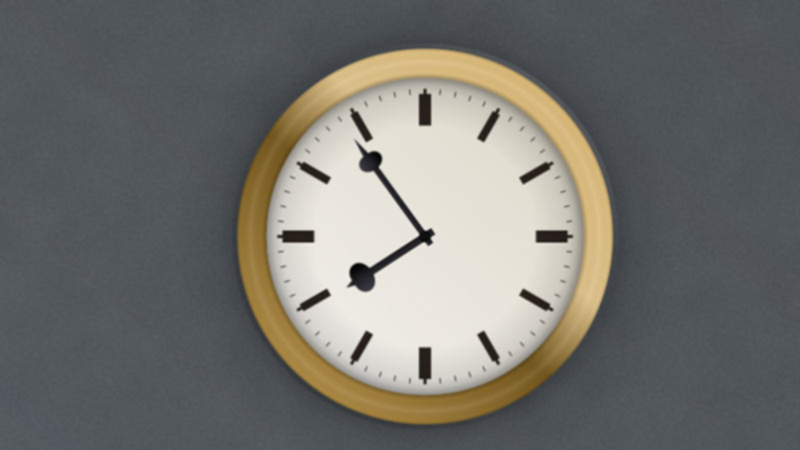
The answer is {"hour": 7, "minute": 54}
